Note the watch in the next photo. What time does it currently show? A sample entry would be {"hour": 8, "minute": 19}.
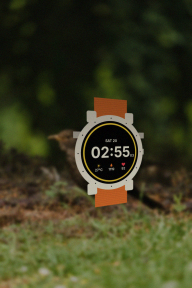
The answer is {"hour": 2, "minute": 55}
